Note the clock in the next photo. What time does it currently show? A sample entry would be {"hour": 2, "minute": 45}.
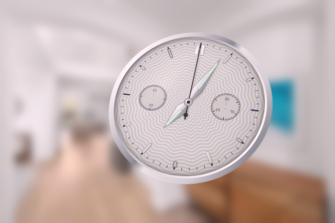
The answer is {"hour": 7, "minute": 4}
